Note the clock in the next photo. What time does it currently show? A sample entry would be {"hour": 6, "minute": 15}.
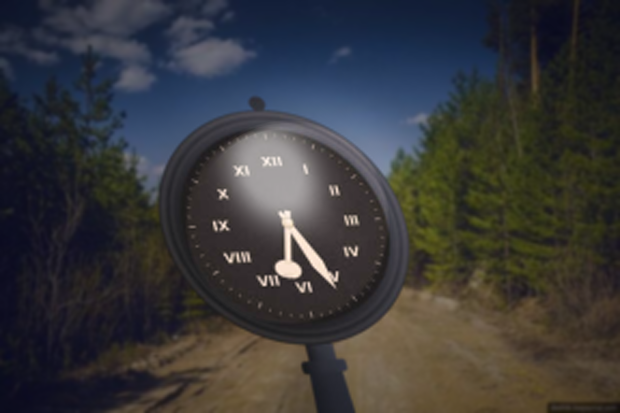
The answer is {"hour": 6, "minute": 26}
